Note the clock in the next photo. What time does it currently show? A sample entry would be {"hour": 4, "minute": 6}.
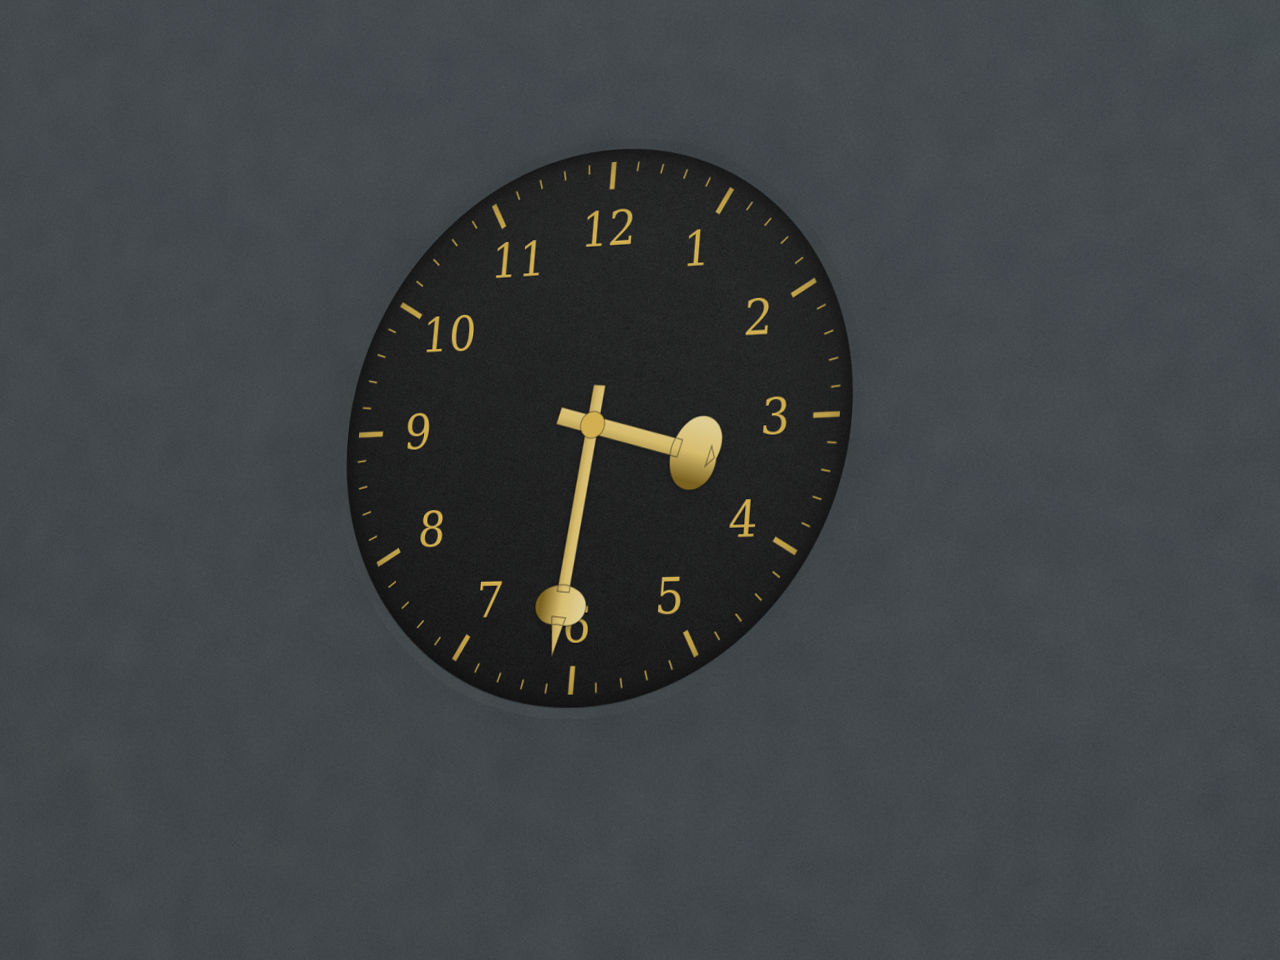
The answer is {"hour": 3, "minute": 31}
